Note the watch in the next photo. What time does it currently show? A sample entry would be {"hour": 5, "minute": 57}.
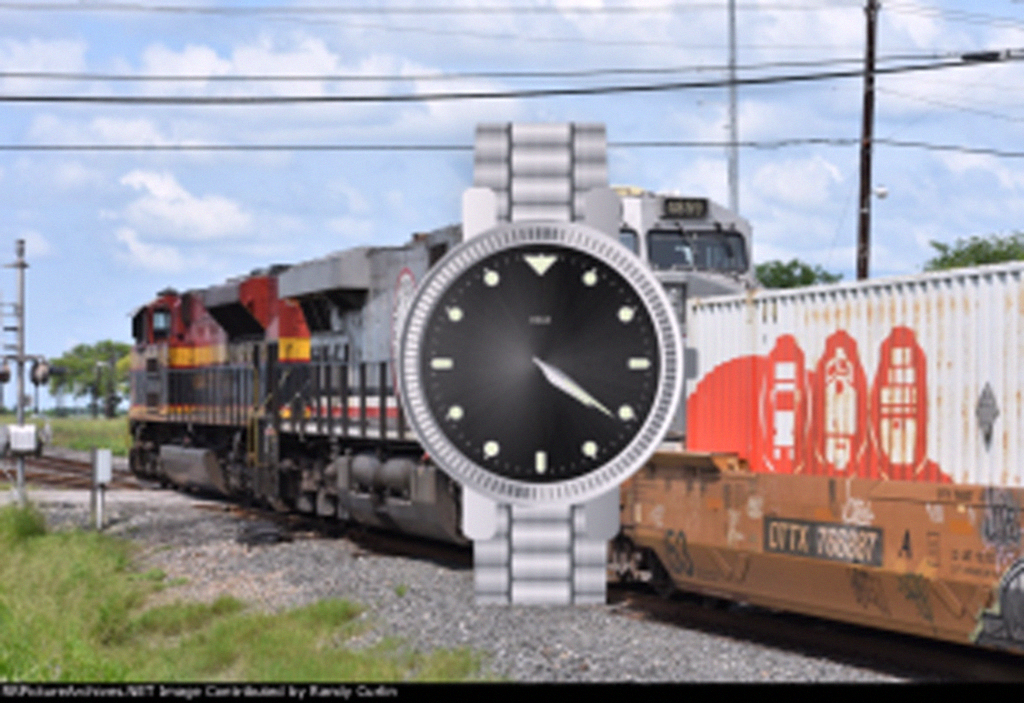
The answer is {"hour": 4, "minute": 21}
